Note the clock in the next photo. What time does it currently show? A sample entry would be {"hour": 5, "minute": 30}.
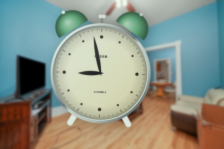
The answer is {"hour": 8, "minute": 58}
